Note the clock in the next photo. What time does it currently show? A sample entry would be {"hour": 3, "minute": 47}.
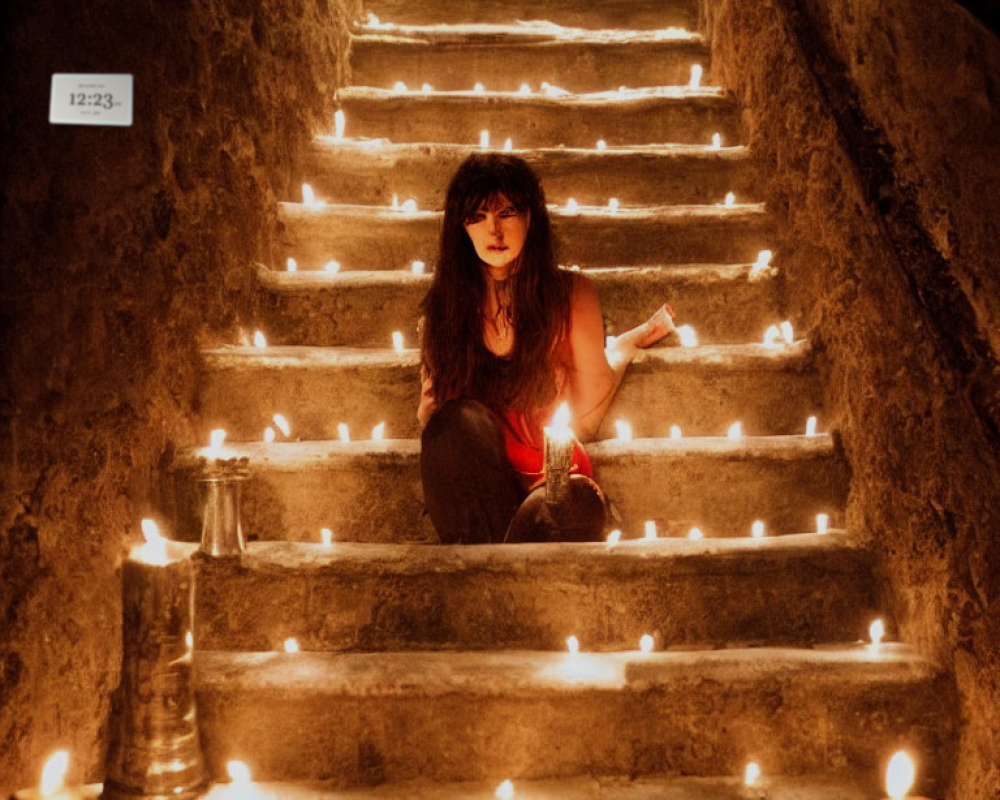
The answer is {"hour": 12, "minute": 23}
